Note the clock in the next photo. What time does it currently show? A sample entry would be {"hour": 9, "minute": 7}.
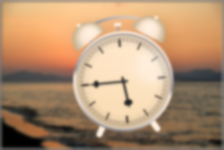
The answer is {"hour": 5, "minute": 45}
